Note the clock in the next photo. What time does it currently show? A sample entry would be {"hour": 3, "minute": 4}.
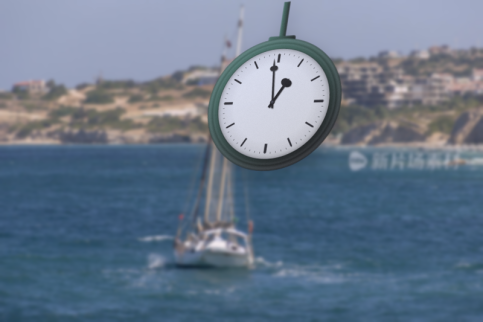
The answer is {"hour": 12, "minute": 59}
